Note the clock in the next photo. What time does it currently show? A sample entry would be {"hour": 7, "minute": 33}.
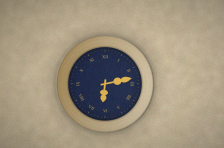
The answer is {"hour": 6, "minute": 13}
